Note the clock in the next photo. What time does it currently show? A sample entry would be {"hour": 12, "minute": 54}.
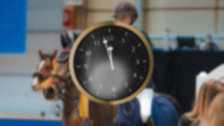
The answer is {"hour": 11, "minute": 58}
